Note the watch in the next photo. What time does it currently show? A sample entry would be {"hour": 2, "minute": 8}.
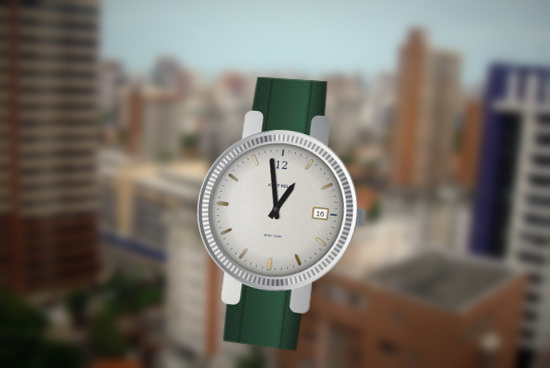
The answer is {"hour": 12, "minute": 58}
